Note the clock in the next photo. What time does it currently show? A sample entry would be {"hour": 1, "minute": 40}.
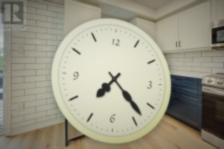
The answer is {"hour": 7, "minute": 23}
